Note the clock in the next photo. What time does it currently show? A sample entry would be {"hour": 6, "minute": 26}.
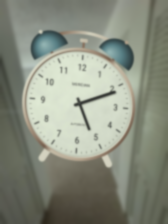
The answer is {"hour": 5, "minute": 11}
